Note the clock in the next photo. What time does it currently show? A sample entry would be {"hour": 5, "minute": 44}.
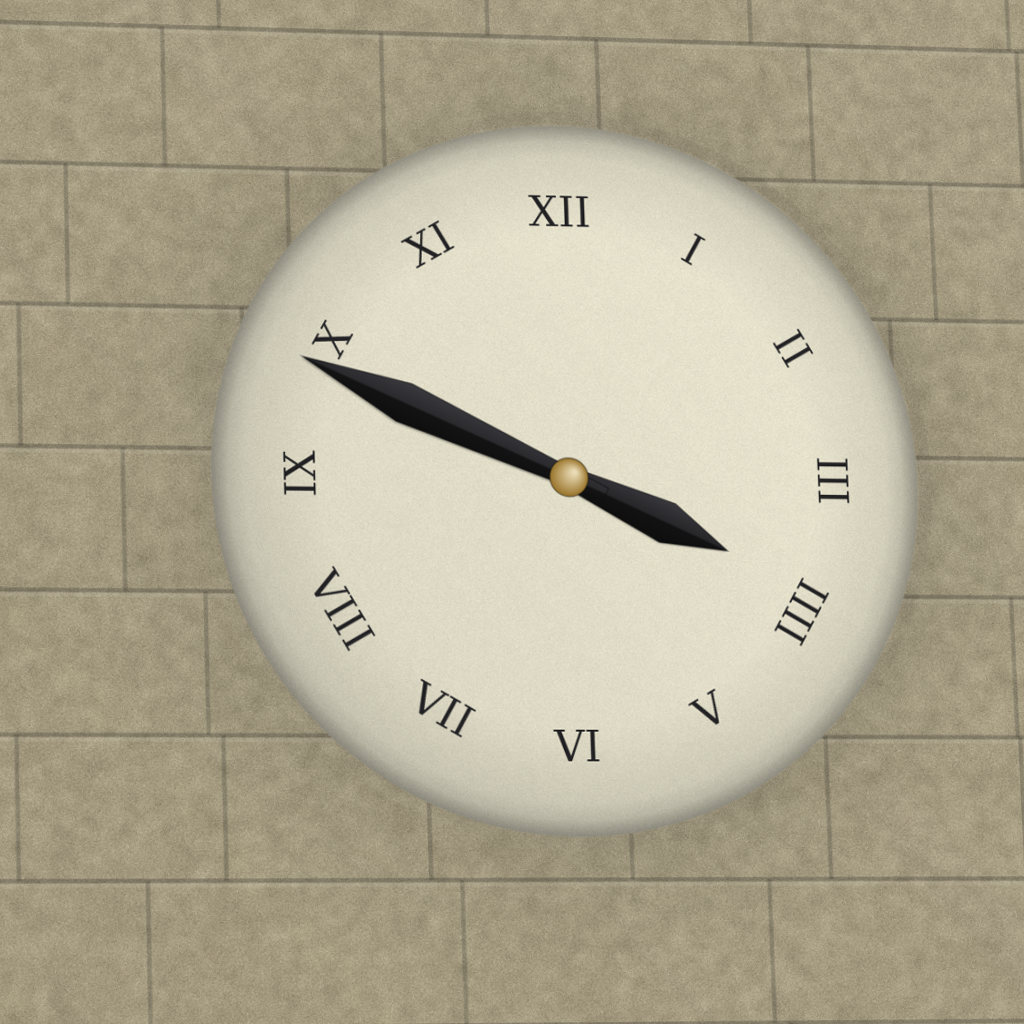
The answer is {"hour": 3, "minute": 49}
